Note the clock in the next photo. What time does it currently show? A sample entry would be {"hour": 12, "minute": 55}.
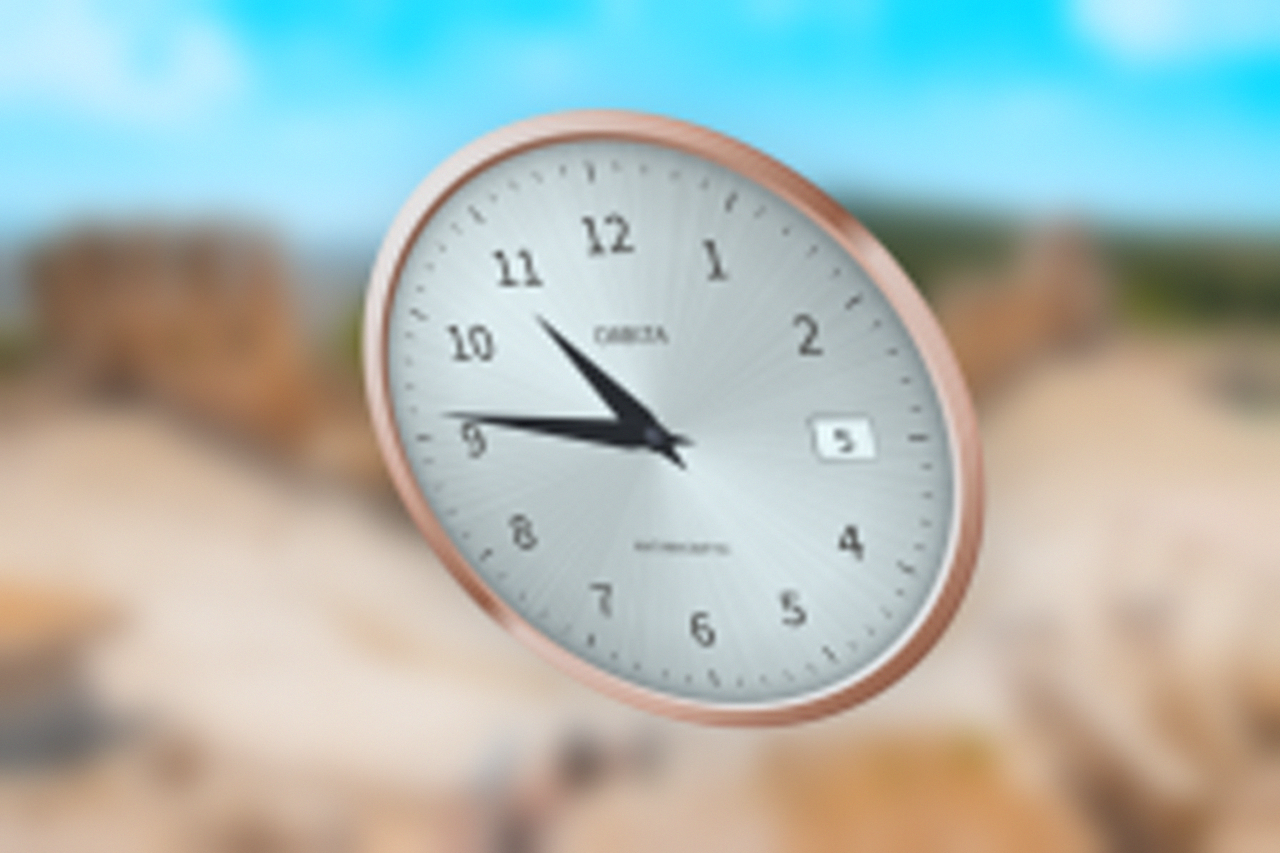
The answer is {"hour": 10, "minute": 46}
